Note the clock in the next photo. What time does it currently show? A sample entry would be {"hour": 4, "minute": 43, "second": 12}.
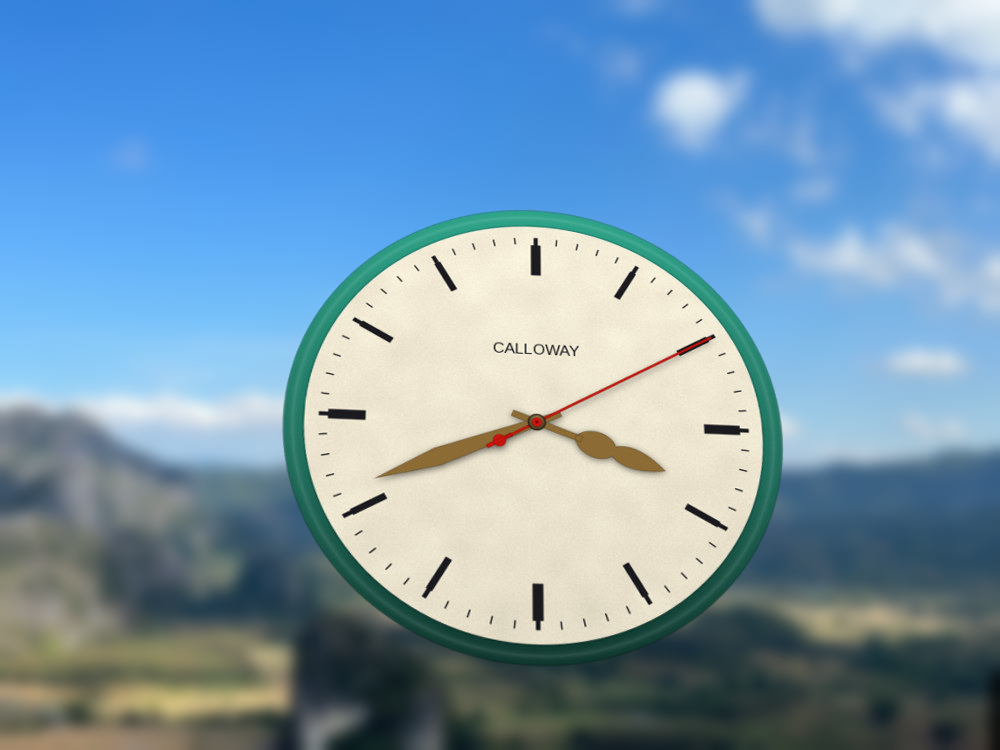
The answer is {"hour": 3, "minute": 41, "second": 10}
